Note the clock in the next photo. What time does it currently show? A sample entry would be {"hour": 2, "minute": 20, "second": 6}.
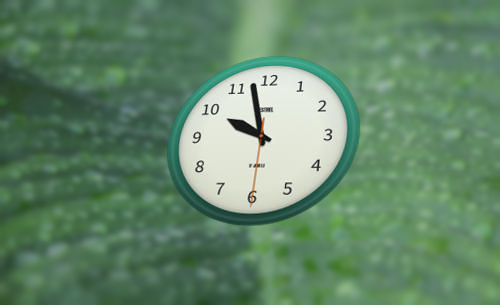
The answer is {"hour": 9, "minute": 57, "second": 30}
